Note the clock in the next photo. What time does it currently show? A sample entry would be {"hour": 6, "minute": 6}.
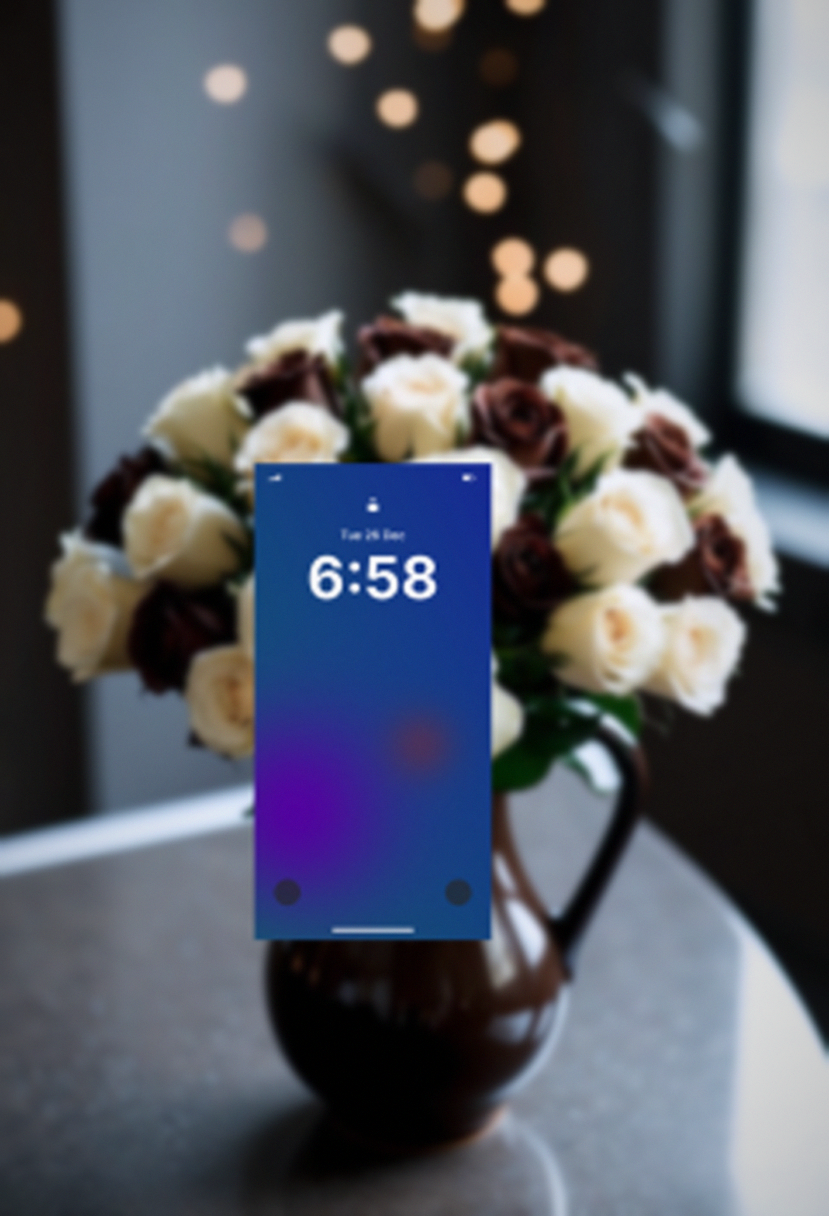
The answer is {"hour": 6, "minute": 58}
